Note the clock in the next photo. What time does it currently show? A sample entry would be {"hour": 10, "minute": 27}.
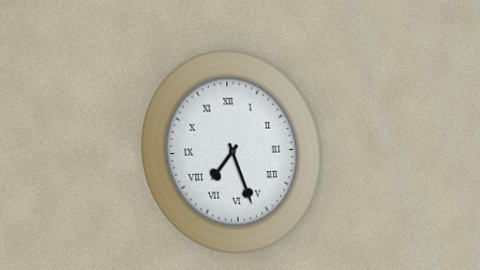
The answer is {"hour": 7, "minute": 27}
